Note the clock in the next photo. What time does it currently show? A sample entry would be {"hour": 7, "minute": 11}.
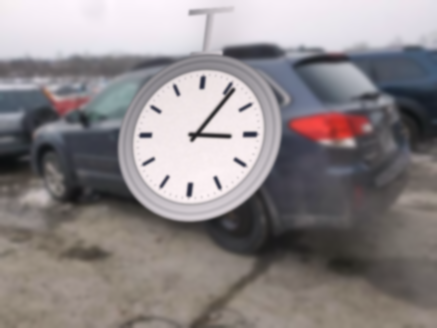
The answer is {"hour": 3, "minute": 6}
